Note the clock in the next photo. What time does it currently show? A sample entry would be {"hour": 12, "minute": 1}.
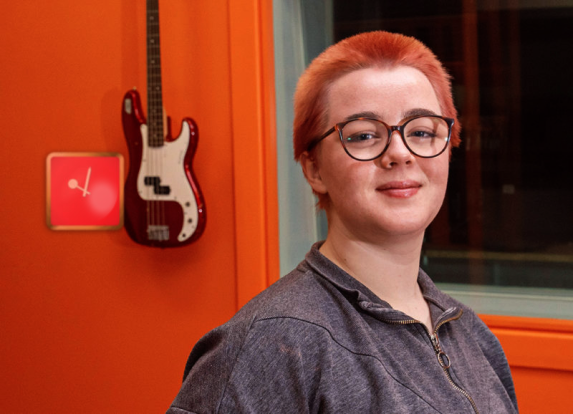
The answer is {"hour": 10, "minute": 2}
